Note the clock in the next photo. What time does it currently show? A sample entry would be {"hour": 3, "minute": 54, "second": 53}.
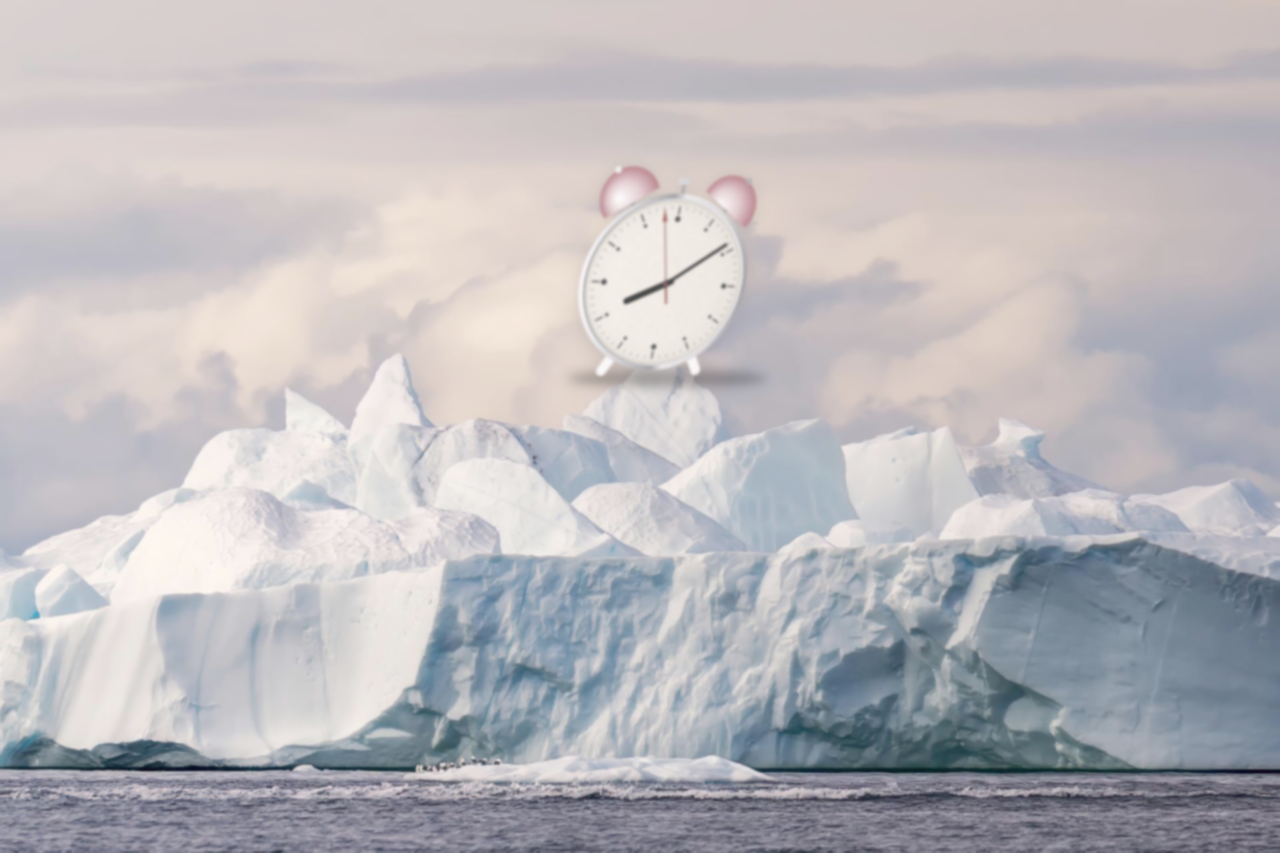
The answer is {"hour": 8, "minute": 8, "second": 58}
